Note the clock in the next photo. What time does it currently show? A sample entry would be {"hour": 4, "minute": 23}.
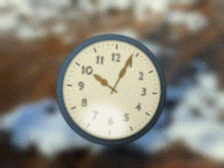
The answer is {"hour": 10, "minute": 4}
